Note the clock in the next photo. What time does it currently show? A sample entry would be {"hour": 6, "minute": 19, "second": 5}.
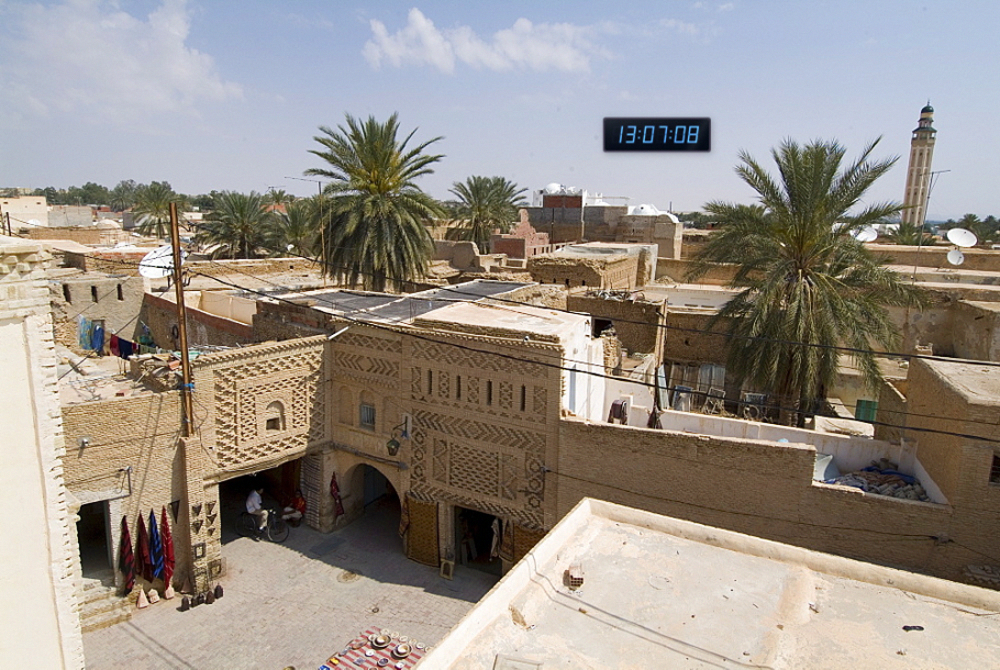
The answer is {"hour": 13, "minute": 7, "second": 8}
